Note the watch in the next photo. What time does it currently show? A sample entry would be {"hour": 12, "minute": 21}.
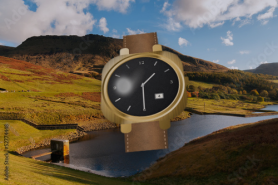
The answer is {"hour": 1, "minute": 30}
